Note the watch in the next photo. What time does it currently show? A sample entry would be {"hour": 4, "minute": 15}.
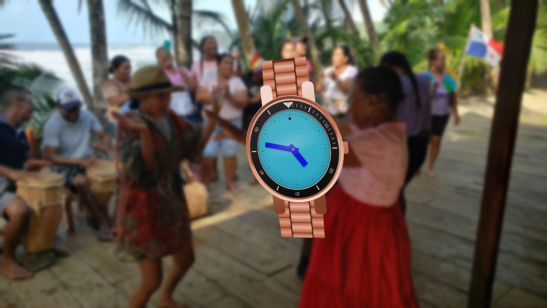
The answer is {"hour": 4, "minute": 47}
